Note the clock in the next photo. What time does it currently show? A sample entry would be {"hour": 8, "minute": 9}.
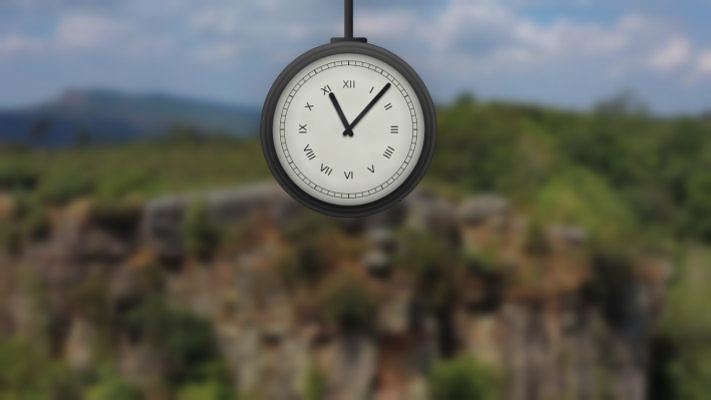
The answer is {"hour": 11, "minute": 7}
